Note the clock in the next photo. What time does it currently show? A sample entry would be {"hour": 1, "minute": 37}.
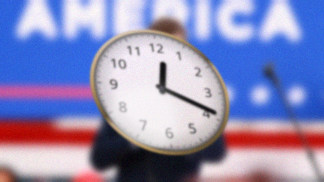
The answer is {"hour": 12, "minute": 19}
